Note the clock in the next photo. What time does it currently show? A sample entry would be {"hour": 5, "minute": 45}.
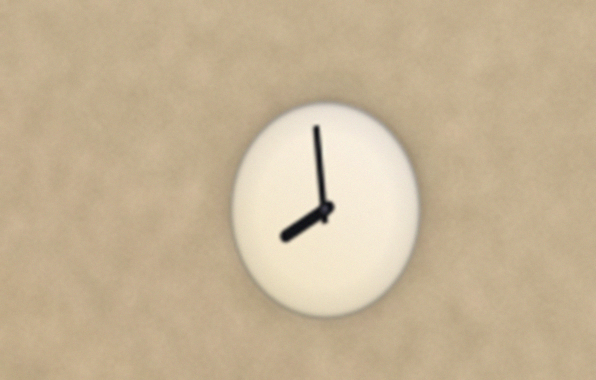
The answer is {"hour": 7, "minute": 59}
